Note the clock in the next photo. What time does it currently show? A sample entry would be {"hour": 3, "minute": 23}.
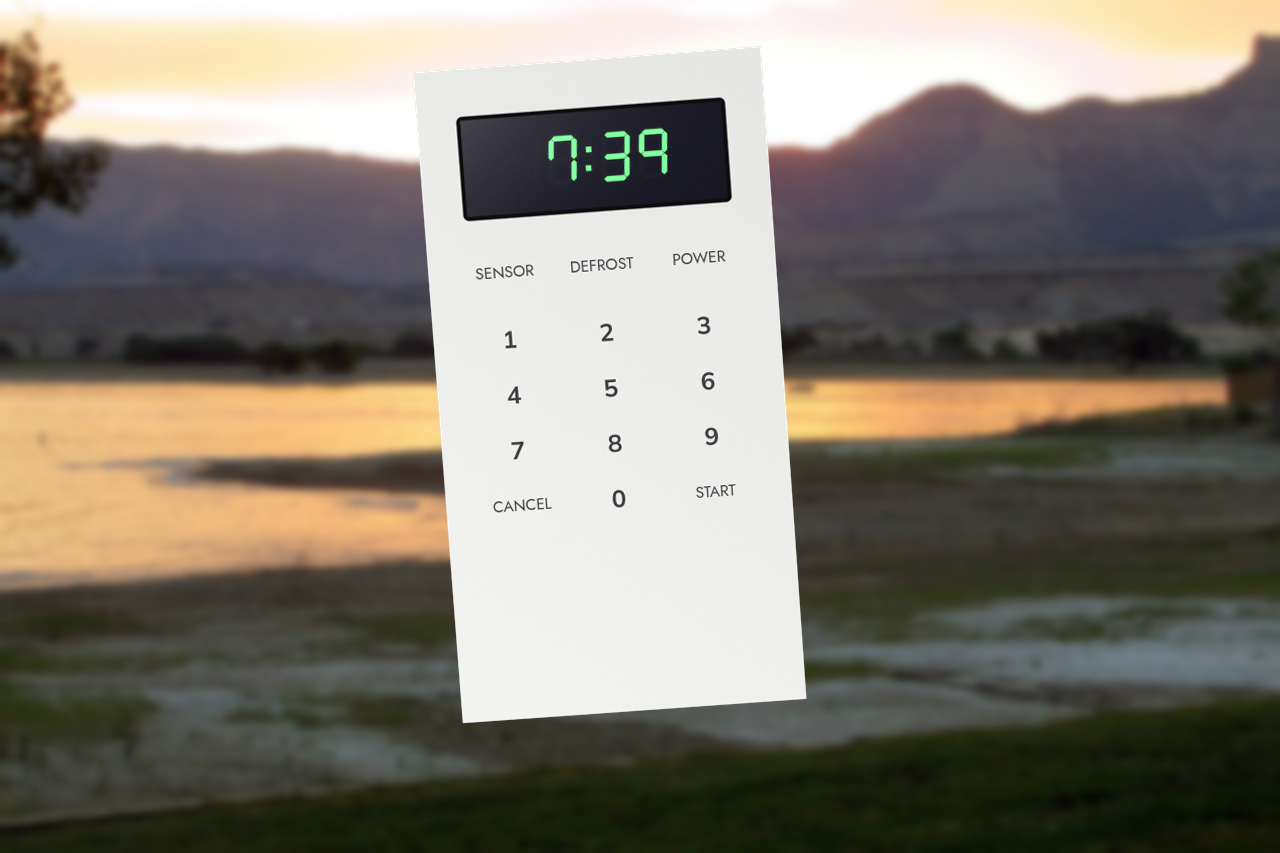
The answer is {"hour": 7, "minute": 39}
